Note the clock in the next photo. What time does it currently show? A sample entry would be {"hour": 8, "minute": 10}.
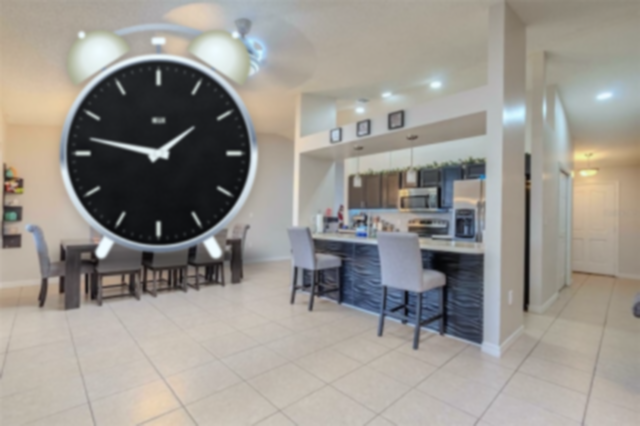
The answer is {"hour": 1, "minute": 47}
